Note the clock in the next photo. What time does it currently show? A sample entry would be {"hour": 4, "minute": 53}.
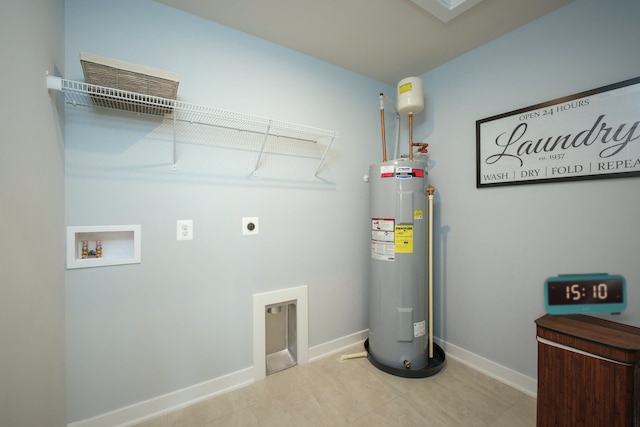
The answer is {"hour": 15, "minute": 10}
